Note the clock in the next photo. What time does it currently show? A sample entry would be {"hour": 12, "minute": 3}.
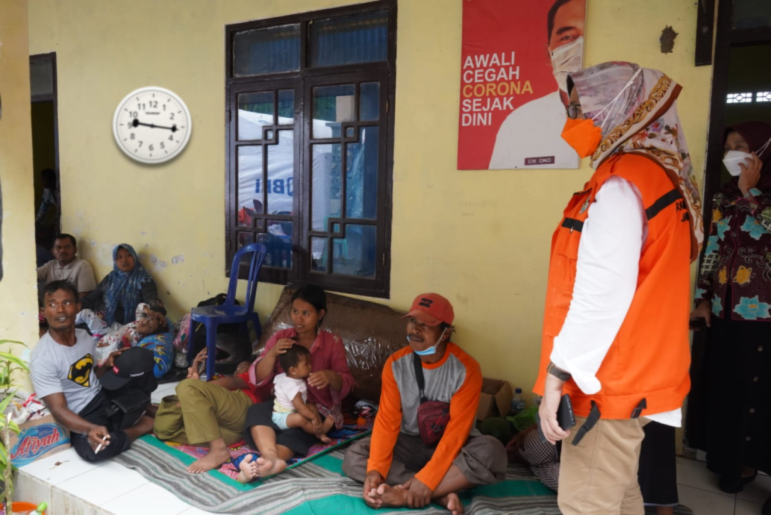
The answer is {"hour": 9, "minute": 16}
